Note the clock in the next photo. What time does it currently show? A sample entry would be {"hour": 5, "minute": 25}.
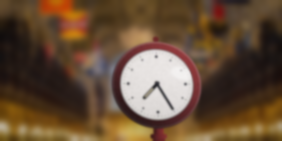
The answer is {"hour": 7, "minute": 25}
